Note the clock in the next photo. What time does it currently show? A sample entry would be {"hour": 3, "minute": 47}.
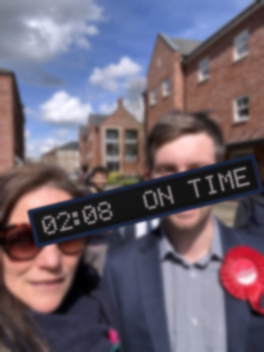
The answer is {"hour": 2, "minute": 8}
